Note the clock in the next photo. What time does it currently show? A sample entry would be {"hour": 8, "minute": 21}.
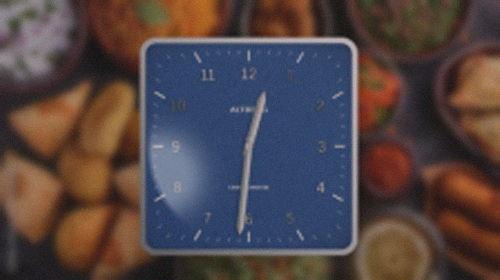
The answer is {"hour": 12, "minute": 31}
